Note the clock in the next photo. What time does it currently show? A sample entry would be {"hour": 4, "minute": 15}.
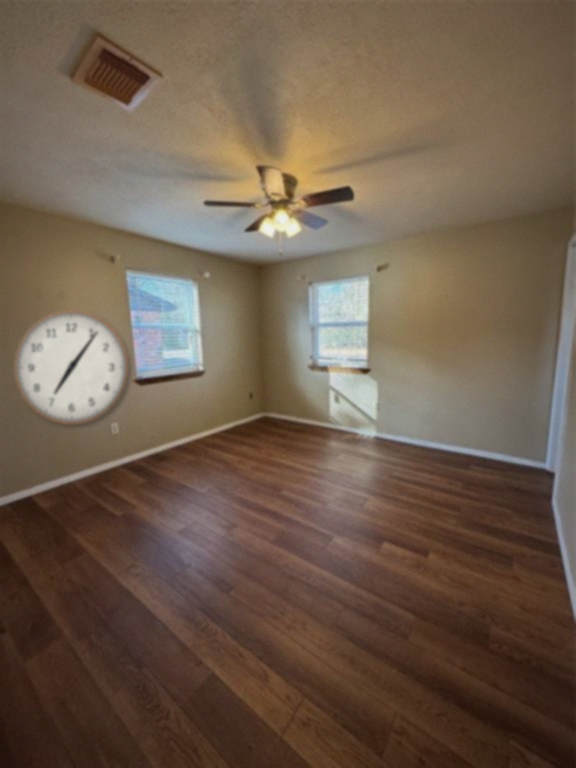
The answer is {"hour": 7, "minute": 6}
